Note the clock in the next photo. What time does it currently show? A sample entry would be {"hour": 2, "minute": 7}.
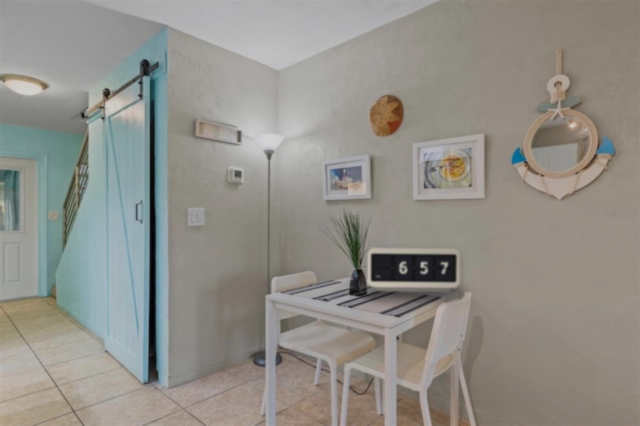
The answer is {"hour": 6, "minute": 57}
